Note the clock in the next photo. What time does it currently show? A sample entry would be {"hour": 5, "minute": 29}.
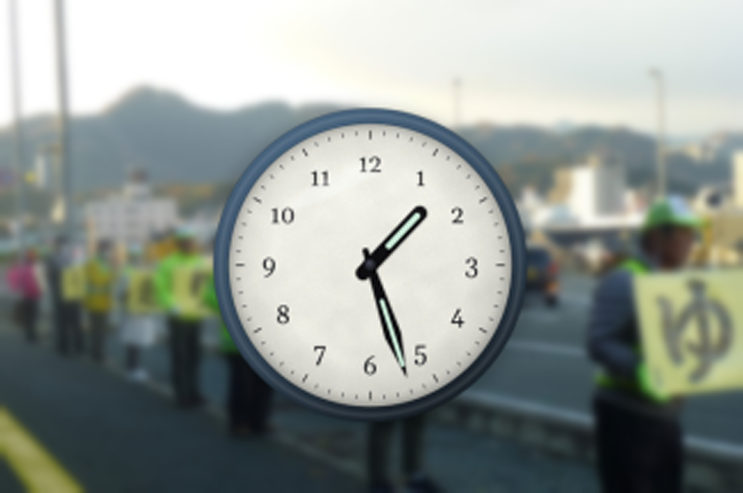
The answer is {"hour": 1, "minute": 27}
